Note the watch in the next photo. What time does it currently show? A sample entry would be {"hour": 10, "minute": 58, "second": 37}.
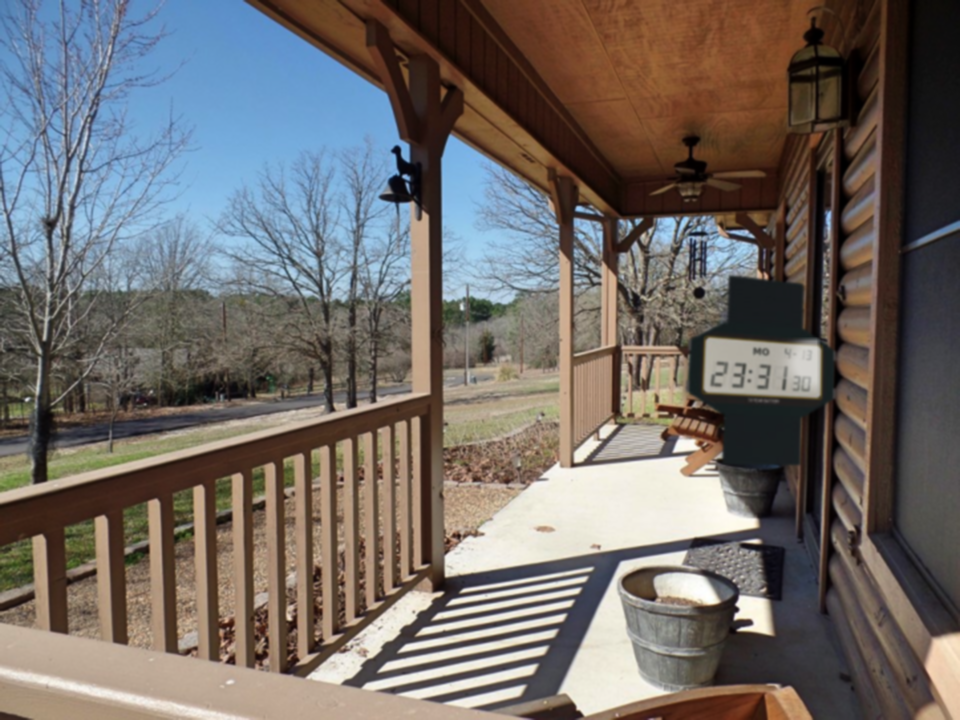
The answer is {"hour": 23, "minute": 31, "second": 30}
